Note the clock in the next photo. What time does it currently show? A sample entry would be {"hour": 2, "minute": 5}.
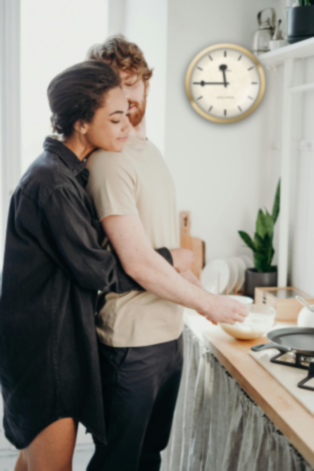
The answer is {"hour": 11, "minute": 45}
